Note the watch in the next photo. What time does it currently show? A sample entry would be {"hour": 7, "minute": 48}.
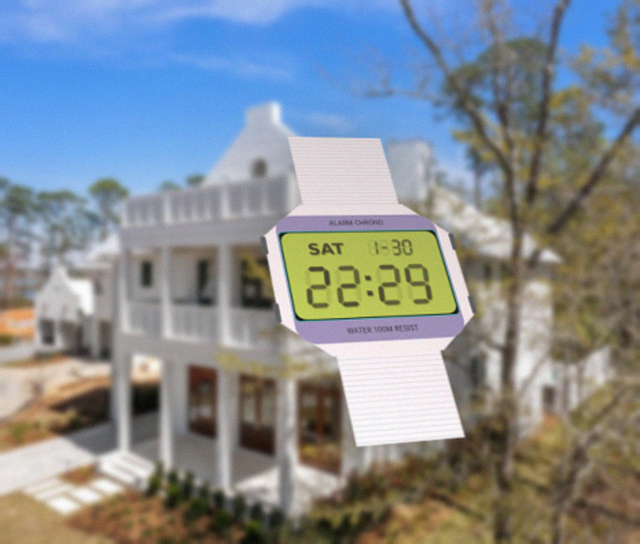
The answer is {"hour": 22, "minute": 29}
